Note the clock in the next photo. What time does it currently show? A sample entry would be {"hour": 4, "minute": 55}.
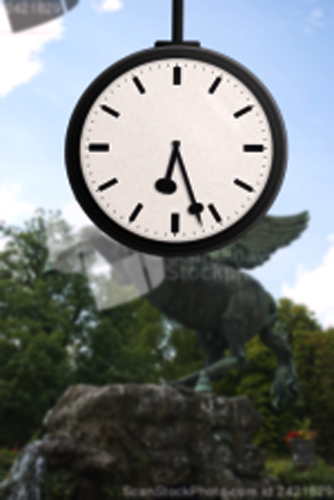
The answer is {"hour": 6, "minute": 27}
